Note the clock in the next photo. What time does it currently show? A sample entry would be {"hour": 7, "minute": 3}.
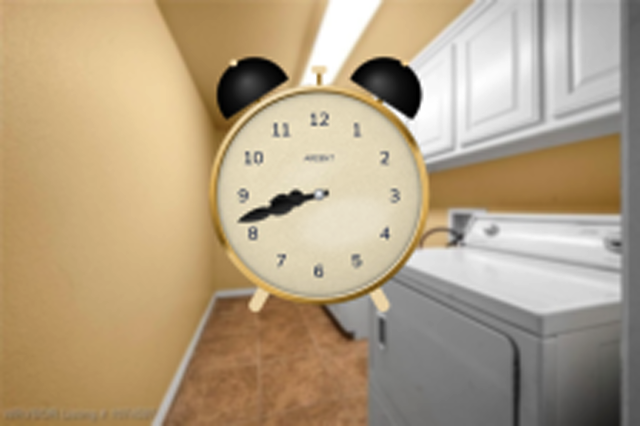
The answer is {"hour": 8, "minute": 42}
